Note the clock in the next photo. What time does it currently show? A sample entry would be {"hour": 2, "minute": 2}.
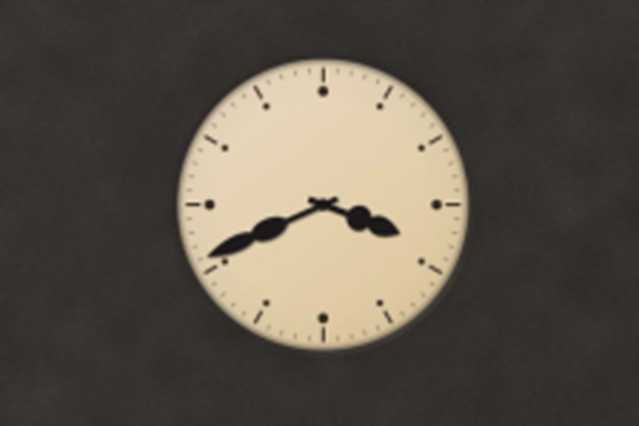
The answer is {"hour": 3, "minute": 41}
